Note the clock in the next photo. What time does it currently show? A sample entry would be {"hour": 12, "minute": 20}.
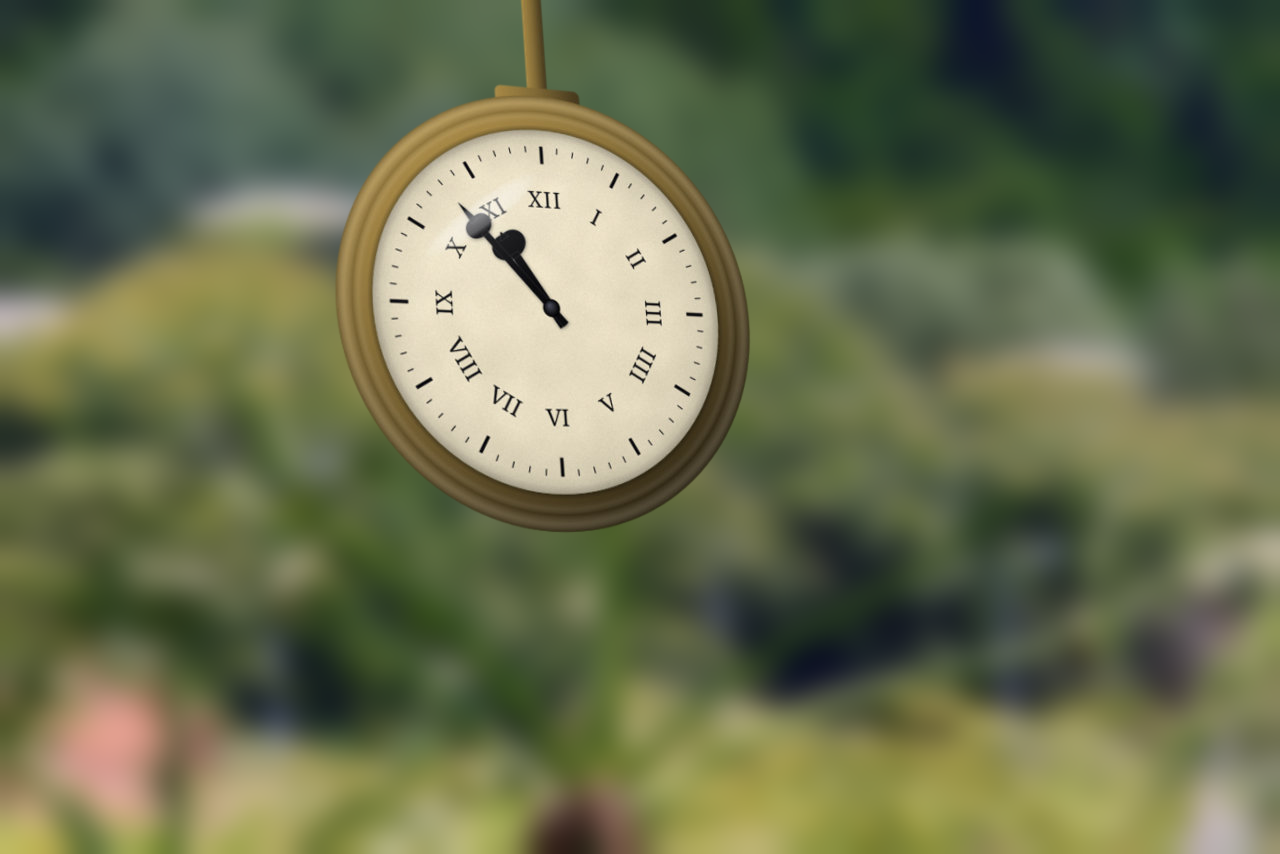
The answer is {"hour": 10, "minute": 53}
